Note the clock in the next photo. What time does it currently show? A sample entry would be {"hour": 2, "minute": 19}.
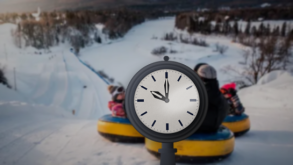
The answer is {"hour": 10, "minute": 0}
